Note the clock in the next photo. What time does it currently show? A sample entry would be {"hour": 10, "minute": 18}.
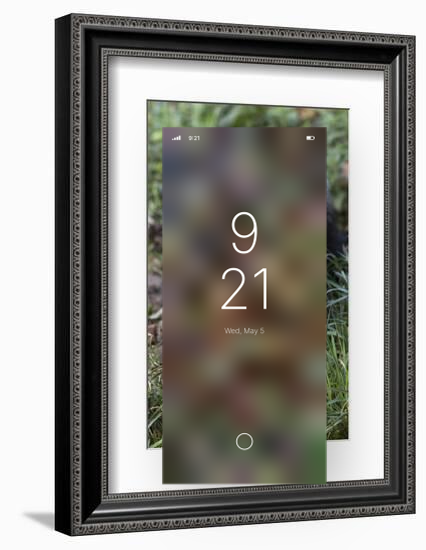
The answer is {"hour": 9, "minute": 21}
